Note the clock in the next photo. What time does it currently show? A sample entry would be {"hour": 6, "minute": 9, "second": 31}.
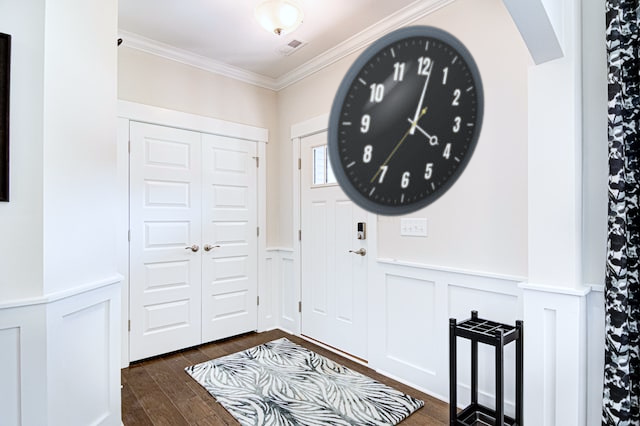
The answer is {"hour": 4, "minute": 1, "second": 36}
